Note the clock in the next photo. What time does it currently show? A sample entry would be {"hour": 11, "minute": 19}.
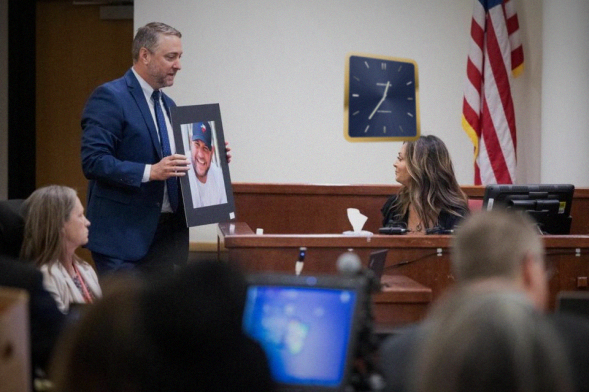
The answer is {"hour": 12, "minute": 36}
